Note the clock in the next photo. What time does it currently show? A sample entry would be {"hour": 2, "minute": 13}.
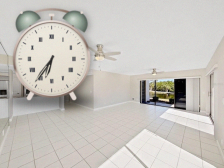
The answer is {"hour": 6, "minute": 36}
